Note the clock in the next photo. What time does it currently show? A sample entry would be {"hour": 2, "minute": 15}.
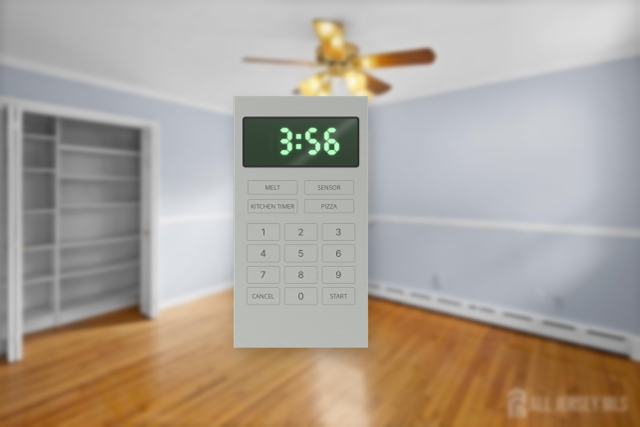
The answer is {"hour": 3, "minute": 56}
